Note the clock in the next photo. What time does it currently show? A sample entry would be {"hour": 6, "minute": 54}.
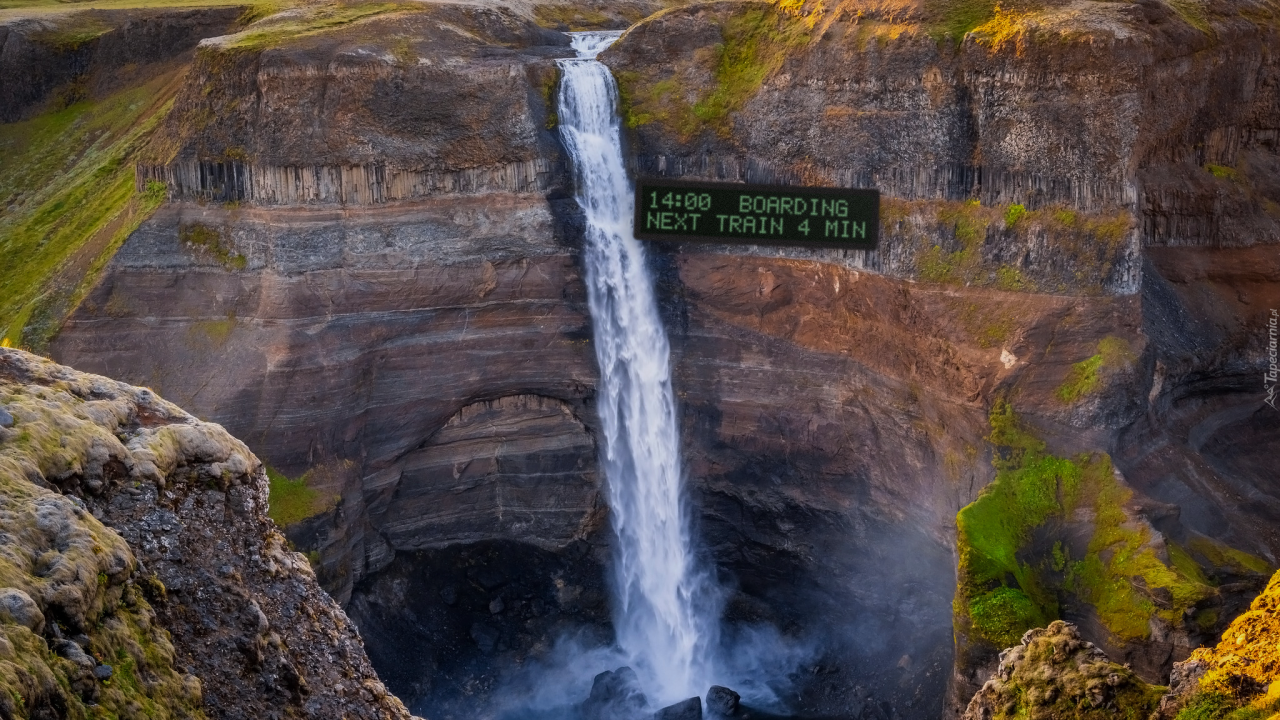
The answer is {"hour": 14, "minute": 0}
